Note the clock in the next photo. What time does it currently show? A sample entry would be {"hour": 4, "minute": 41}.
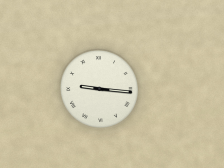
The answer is {"hour": 9, "minute": 16}
